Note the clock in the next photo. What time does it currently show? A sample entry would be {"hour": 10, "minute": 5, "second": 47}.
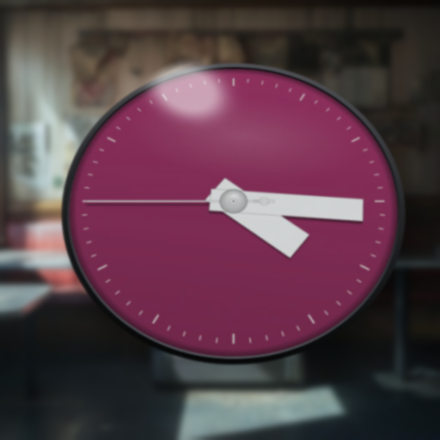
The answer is {"hour": 4, "minute": 15, "second": 45}
